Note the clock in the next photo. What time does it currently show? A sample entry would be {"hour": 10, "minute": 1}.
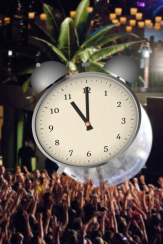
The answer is {"hour": 11, "minute": 0}
